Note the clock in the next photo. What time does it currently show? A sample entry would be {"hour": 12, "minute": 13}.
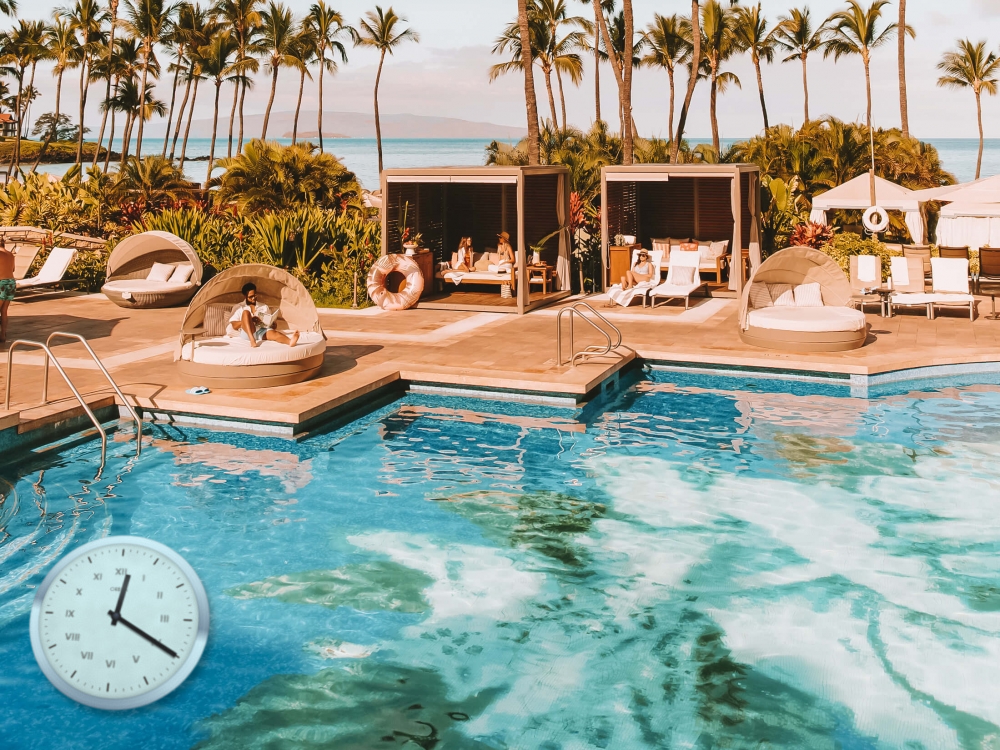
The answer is {"hour": 12, "minute": 20}
